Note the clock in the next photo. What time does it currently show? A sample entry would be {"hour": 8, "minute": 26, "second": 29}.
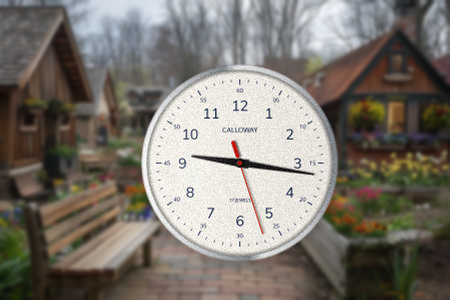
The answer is {"hour": 9, "minute": 16, "second": 27}
